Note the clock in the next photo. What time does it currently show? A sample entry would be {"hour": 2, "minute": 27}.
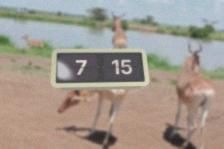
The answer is {"hour": 7, "minute": 15}
